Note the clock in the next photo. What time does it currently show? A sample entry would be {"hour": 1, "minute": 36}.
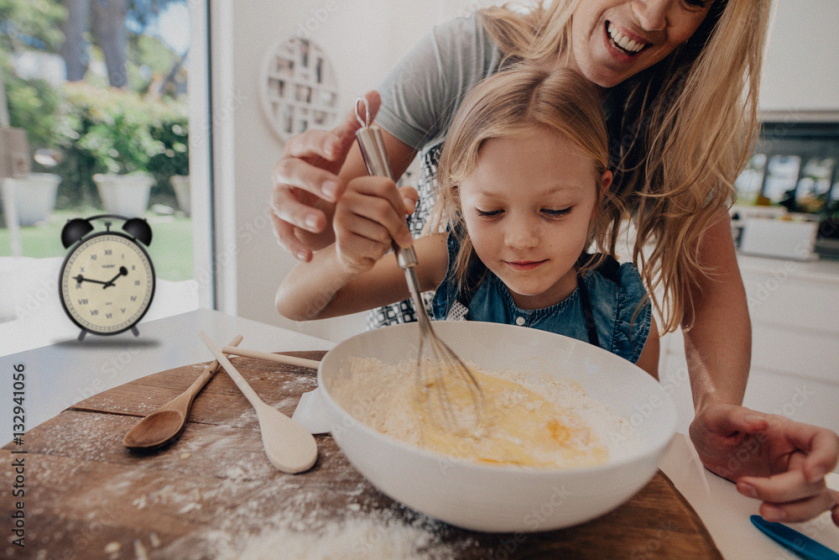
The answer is {"hour": 1, "minute": 47}
